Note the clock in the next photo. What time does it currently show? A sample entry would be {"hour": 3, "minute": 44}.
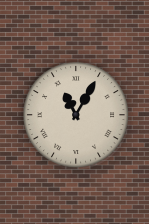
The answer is {"hour": 11, "minute": 5}
